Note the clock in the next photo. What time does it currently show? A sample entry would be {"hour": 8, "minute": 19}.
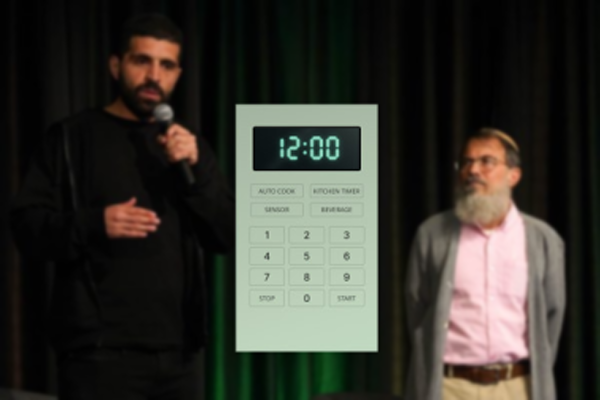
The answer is {"hour": 12, "minute": 0}
